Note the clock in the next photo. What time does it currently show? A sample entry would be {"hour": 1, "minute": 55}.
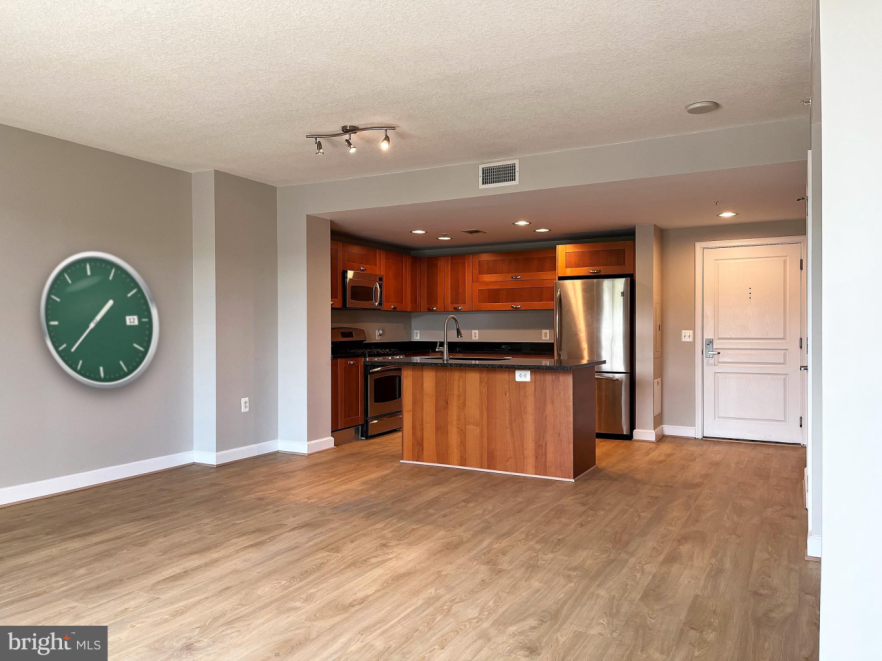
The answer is {"hour": 1, "minute": 38}
